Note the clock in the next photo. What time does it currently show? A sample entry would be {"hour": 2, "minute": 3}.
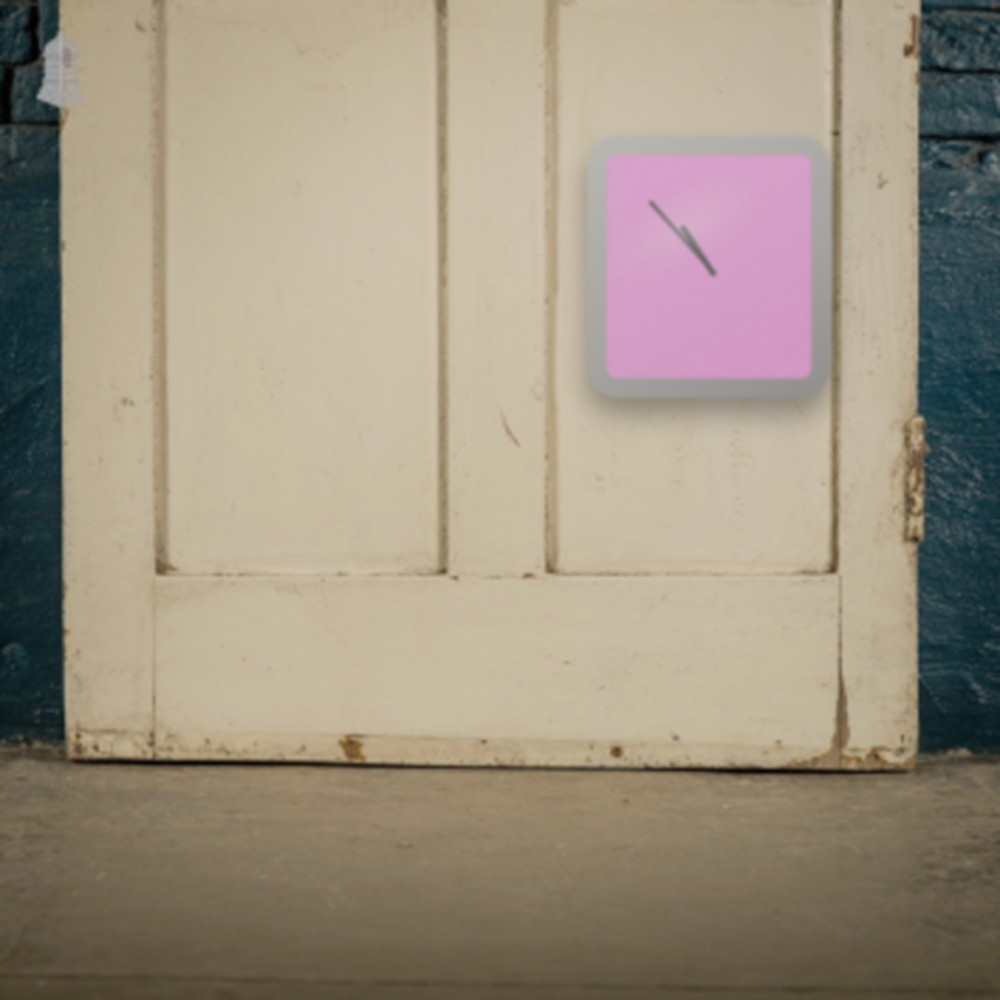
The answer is {"hour": 10, "minute": 53}
